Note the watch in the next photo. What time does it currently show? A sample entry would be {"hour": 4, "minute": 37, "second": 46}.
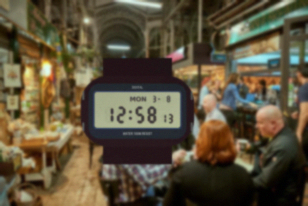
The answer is {"hour": 12, "minute": 58, "second": 13}
